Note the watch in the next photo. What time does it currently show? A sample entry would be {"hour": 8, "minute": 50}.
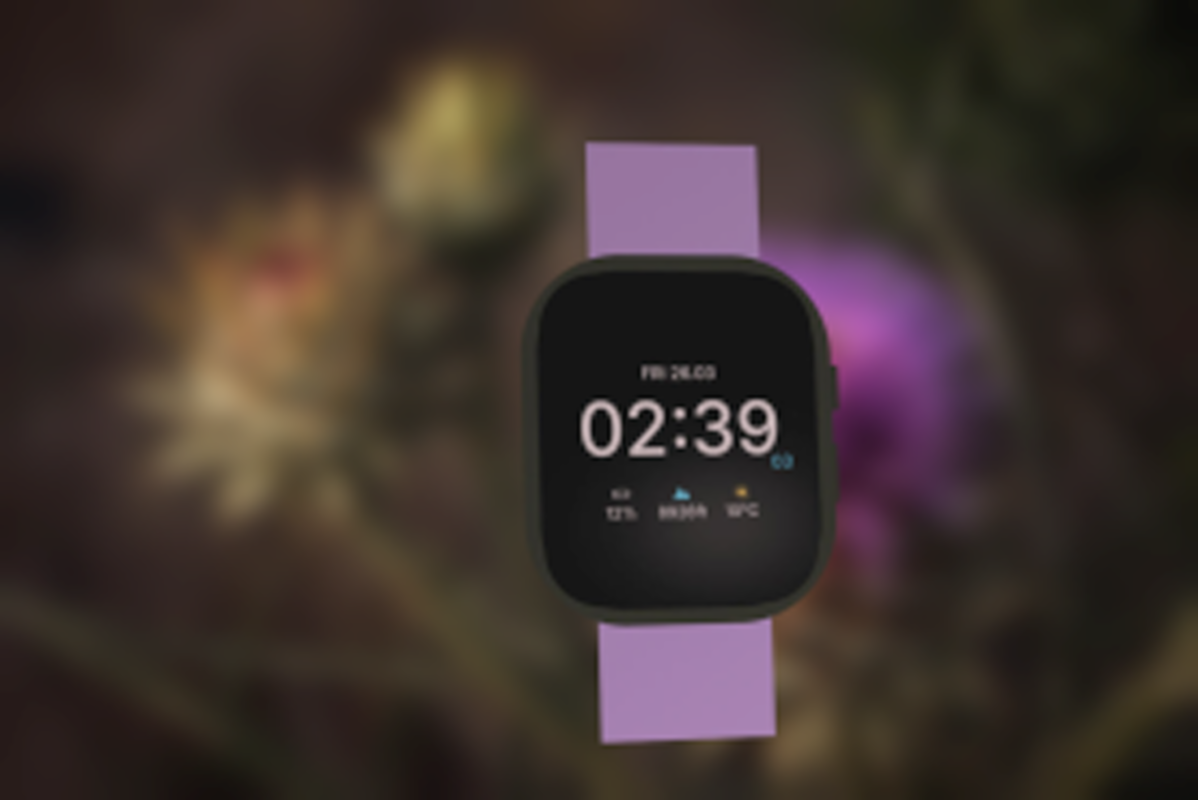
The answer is {"hour": 2, "minute": 39}
